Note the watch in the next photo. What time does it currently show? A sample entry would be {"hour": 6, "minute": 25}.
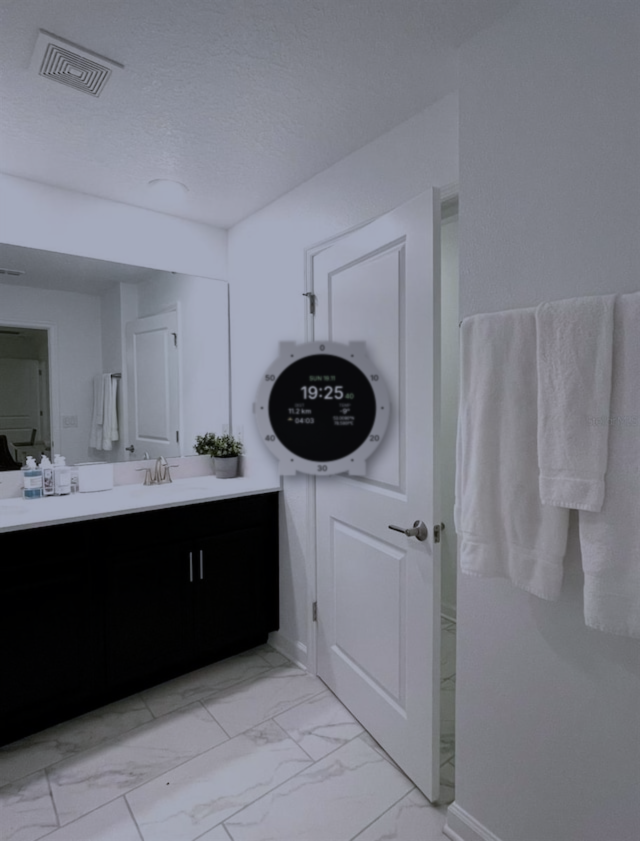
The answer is {"hour": 19, "minute": 25}
